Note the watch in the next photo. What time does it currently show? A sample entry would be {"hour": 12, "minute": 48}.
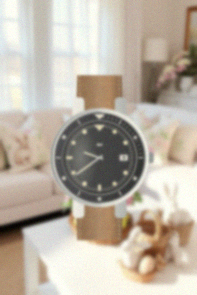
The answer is {"hour": 9, "minute": 39}
